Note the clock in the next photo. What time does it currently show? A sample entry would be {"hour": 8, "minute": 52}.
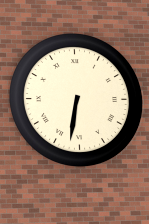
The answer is {"hour": 6, "minute": 32}
